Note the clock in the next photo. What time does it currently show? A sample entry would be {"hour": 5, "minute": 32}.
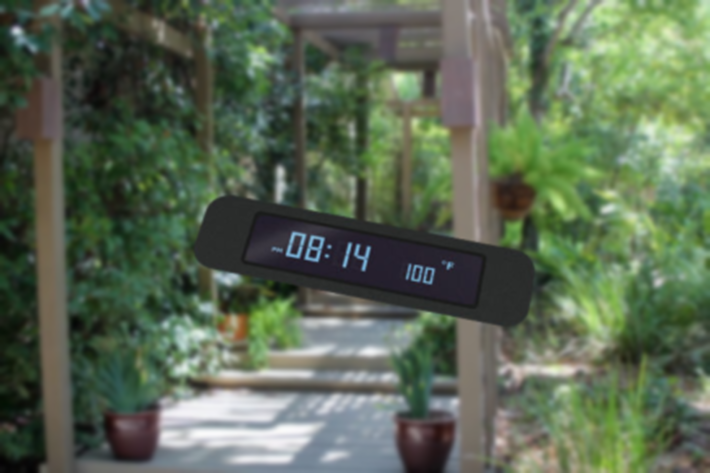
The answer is {"hour": 8, "minute": 14}
